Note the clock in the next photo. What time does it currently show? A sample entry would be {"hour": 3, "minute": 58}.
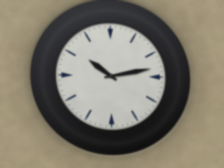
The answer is {"hour": 10, "minute": 13}
